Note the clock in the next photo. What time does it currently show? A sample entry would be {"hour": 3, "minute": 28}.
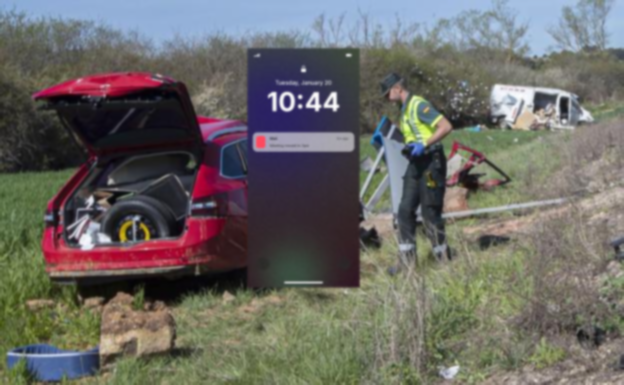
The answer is {"hour": 10, "minute": 44}
